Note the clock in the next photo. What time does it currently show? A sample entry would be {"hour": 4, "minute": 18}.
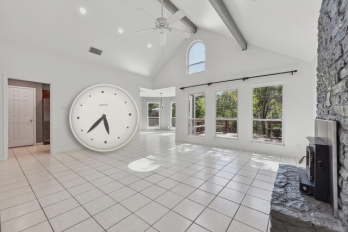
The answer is {"hour": 5, "minute": 38}
